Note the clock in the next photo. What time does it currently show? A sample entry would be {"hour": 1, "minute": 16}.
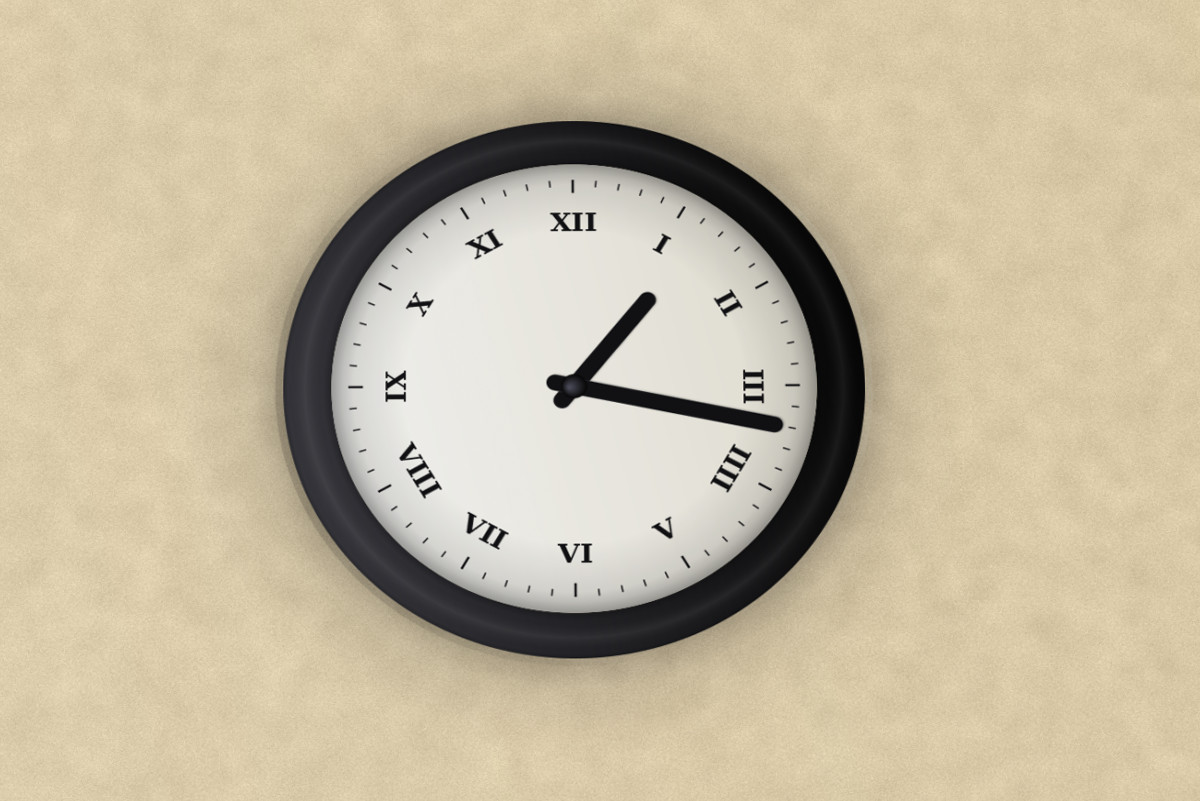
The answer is {"hour": 1, "minute": 17}
